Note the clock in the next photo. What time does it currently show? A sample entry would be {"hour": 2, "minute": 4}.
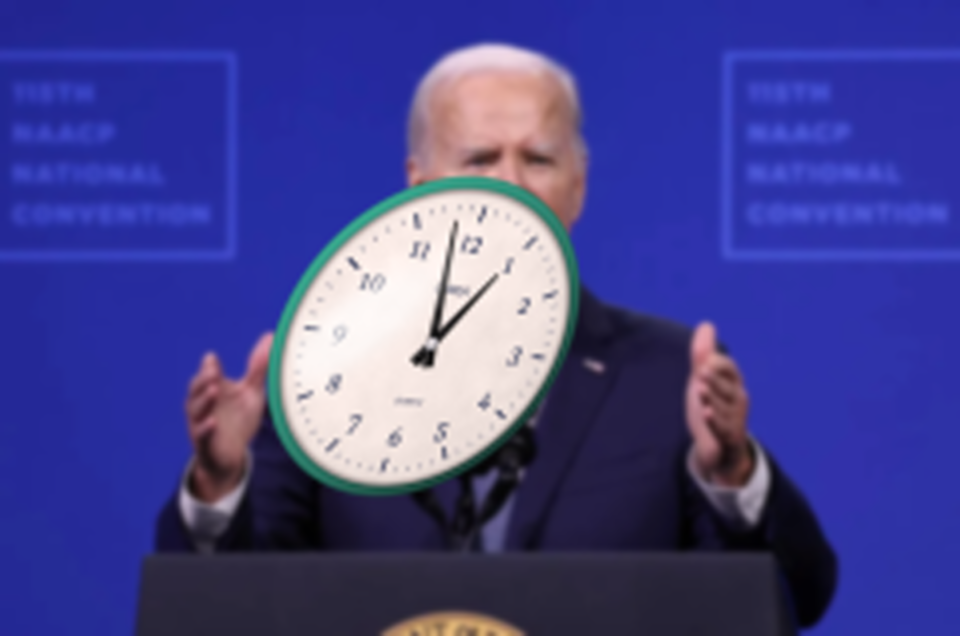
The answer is {"hour": 12, "minute": 58}
